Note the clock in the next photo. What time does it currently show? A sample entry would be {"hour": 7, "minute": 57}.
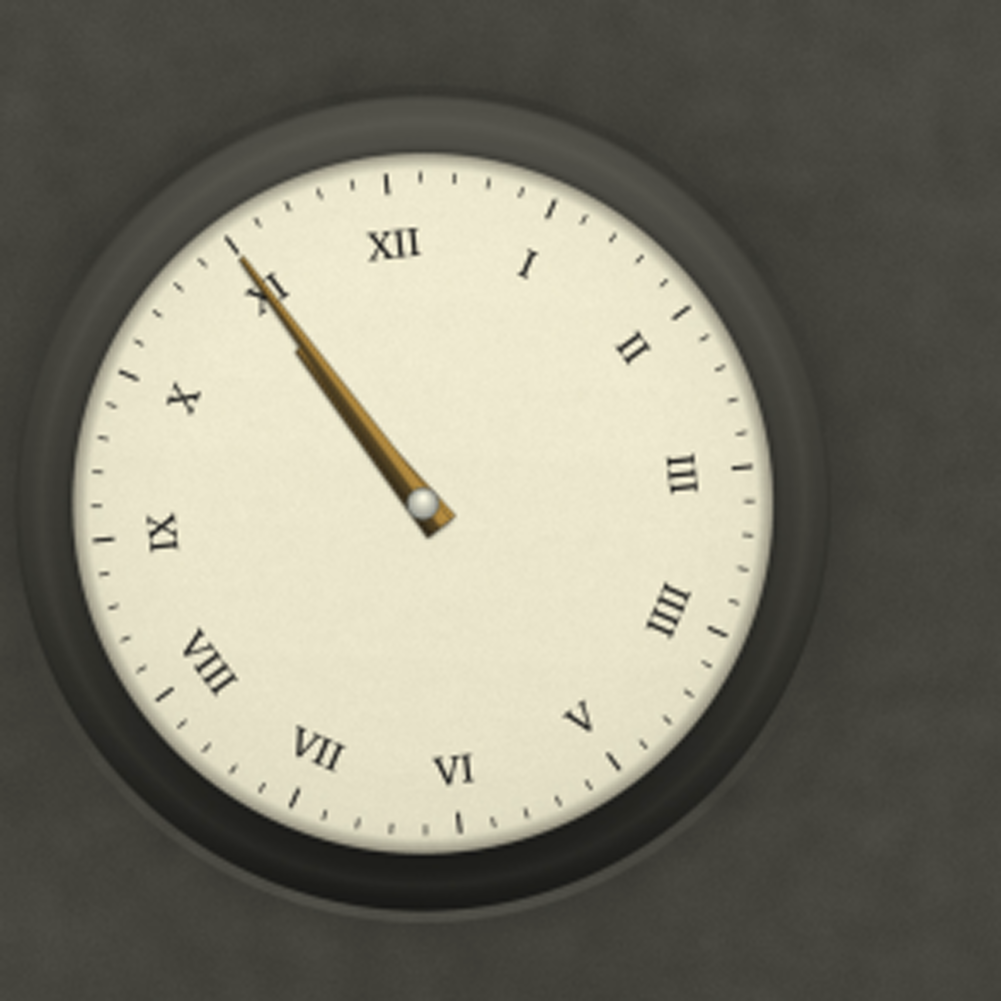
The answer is {"hour": 10, "minute": 55}
